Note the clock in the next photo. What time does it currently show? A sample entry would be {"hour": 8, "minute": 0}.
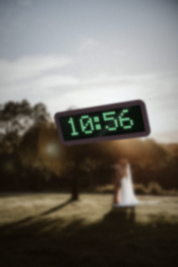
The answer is {"hour": 10, "minute": 56}
